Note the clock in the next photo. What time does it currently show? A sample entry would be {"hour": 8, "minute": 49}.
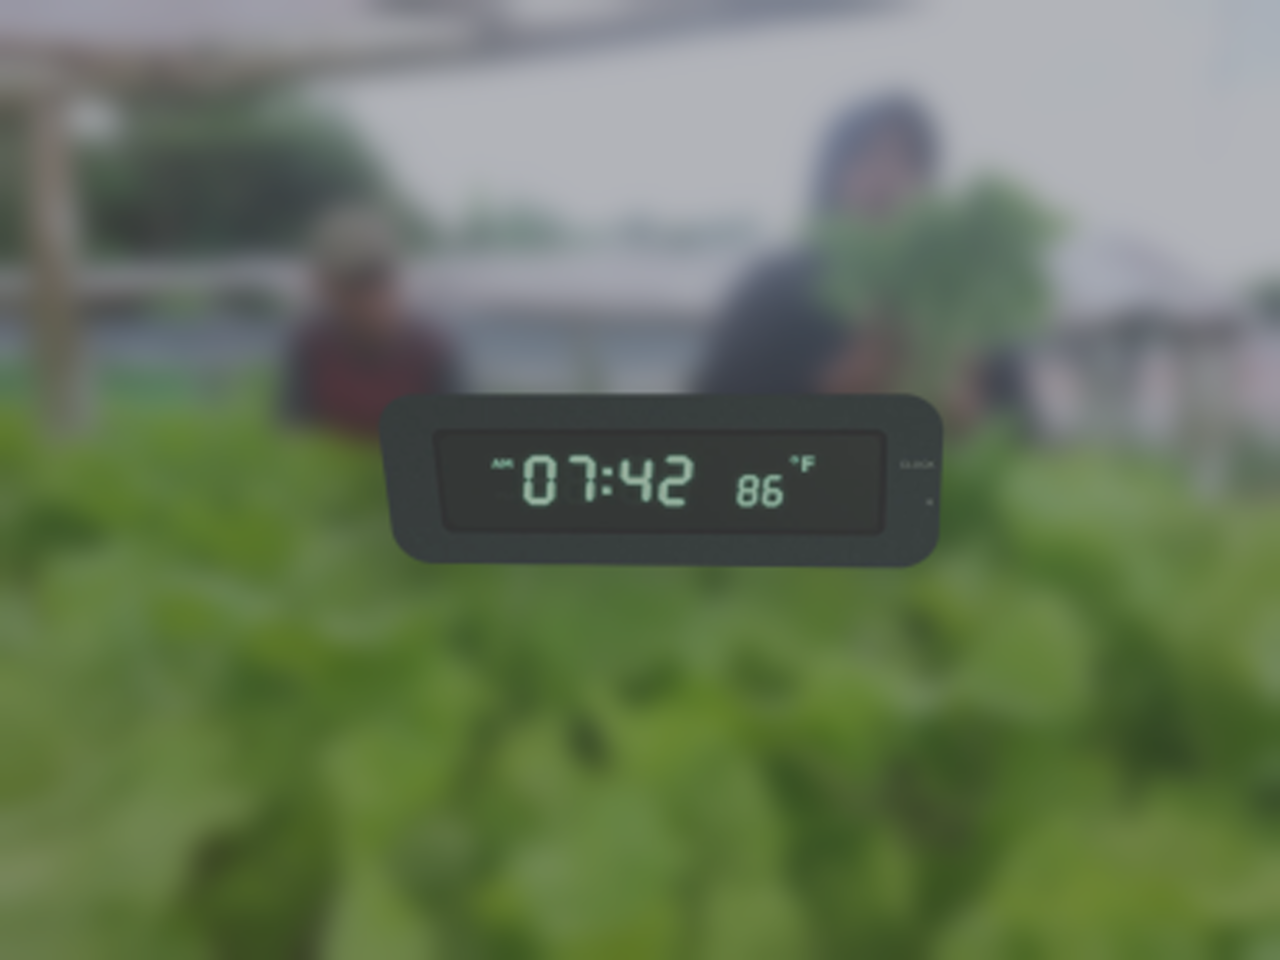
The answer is {"hour": 7, "minute": 42}
